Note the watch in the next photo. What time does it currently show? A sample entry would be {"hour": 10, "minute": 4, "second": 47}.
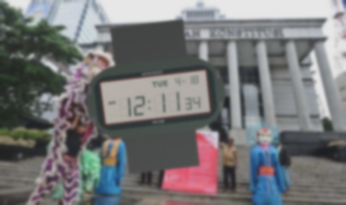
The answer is {"hour": 12, "minute": 11, "second": 34}
